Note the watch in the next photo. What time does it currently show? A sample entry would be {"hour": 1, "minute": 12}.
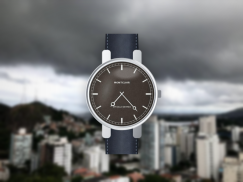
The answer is {"hour": 7, "minute": 23}
